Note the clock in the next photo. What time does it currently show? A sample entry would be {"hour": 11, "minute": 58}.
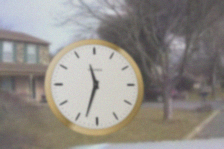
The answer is {"hour": 11, "minute": 33}
